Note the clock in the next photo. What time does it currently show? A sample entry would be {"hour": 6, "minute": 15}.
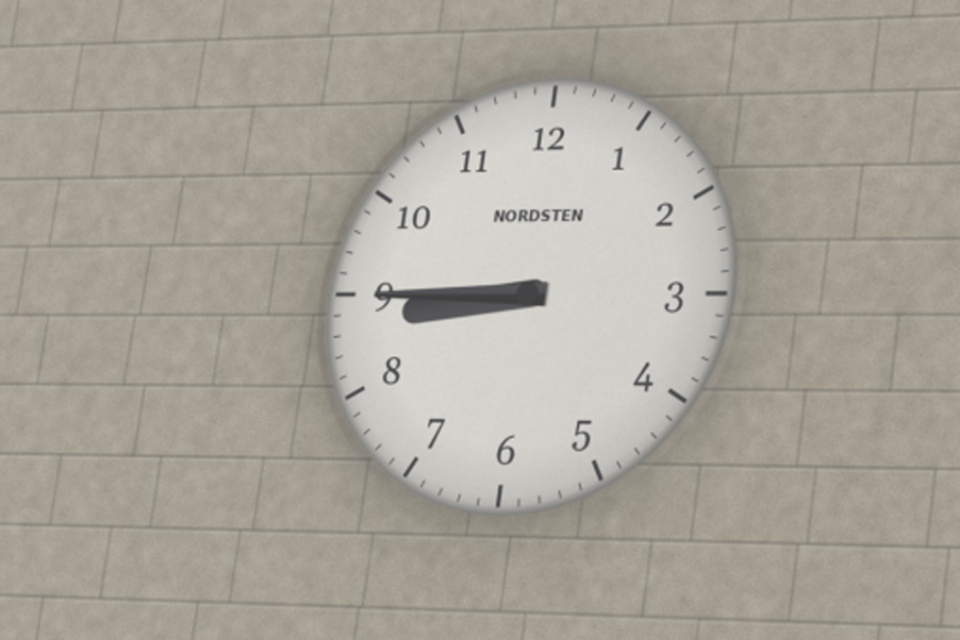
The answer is {"hour": 8, "minute": 45}
